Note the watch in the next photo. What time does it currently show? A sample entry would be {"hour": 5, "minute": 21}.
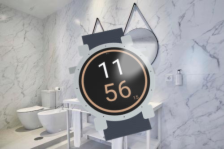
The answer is {"hour": 11, "minute": 56}
